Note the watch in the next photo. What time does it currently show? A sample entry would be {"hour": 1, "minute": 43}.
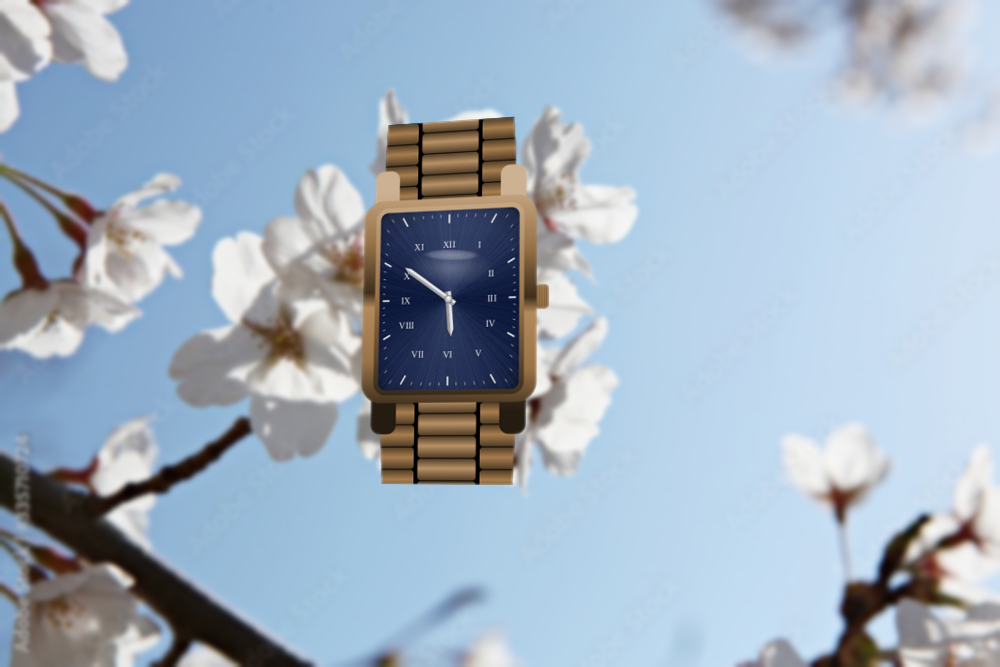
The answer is {"hour": 5, "minute": 51}
